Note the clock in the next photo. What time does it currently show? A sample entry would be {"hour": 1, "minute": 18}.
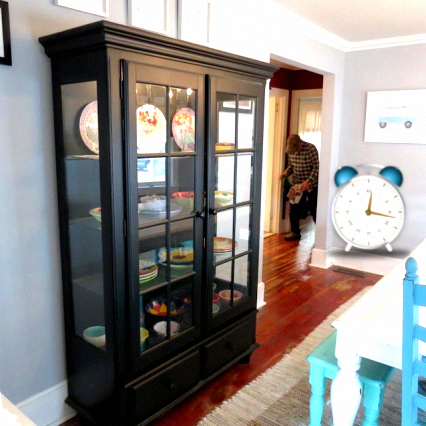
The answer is {"hour": 12, "minute": 17}
